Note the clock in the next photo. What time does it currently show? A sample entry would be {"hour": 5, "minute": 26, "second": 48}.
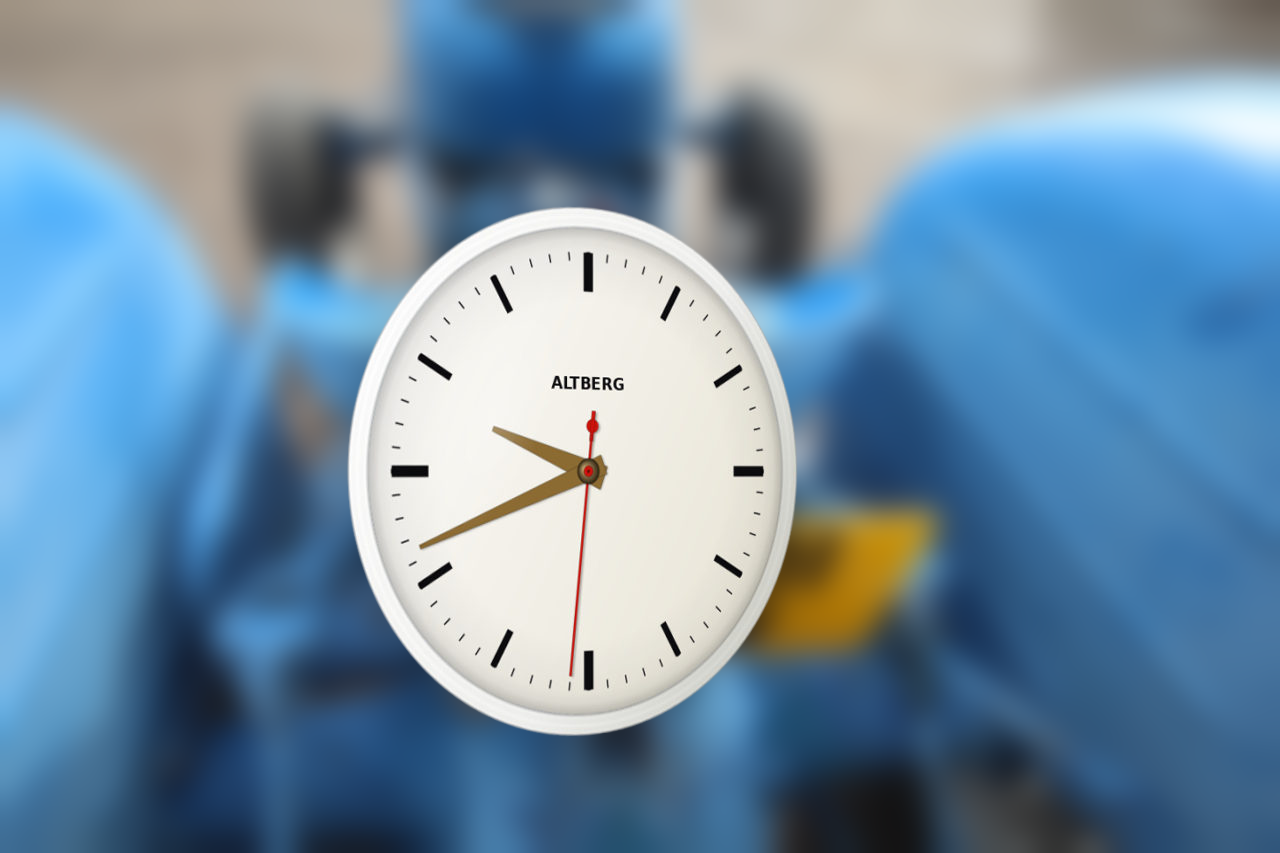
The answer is {"hour": 9, "minute": 41, "second": 31}
